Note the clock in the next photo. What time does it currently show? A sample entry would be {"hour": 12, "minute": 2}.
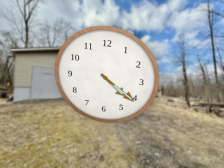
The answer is {"hour": 4, "minute": 21}
